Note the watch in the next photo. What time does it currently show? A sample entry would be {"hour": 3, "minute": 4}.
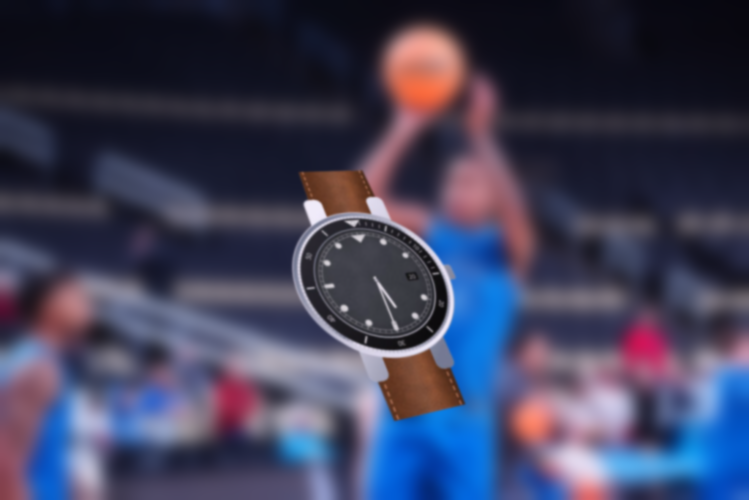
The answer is {"hour": 5, "minute": 30}
